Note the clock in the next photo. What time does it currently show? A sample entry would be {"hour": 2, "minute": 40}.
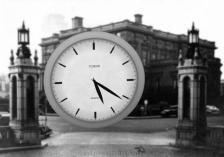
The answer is {"hour": 5, "minute": 21}
